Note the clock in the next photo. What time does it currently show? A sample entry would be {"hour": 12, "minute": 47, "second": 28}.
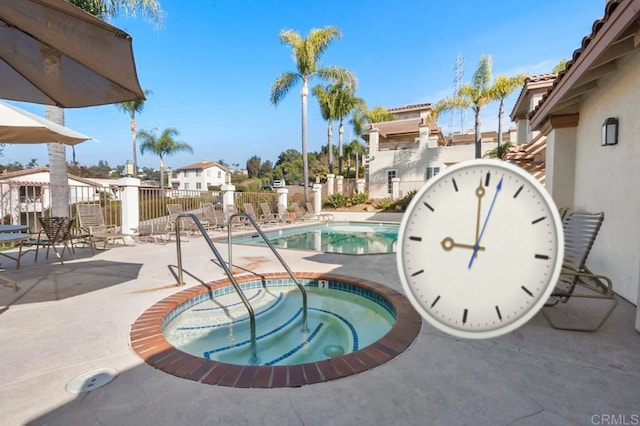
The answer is {"hour": 8, "minute": 59, "second": 2}
